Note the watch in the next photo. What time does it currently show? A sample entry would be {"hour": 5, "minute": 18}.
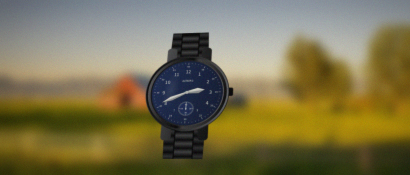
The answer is {"hour": 2, "minute": 41}
